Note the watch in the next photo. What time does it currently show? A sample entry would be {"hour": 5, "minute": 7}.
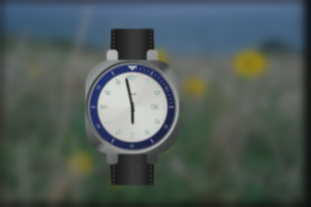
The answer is {"hour": 5, "minute": 58}
